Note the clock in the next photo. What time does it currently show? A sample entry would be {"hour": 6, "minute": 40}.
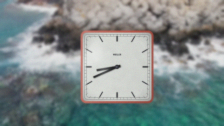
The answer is {"hour": 8, "minute": 41}
